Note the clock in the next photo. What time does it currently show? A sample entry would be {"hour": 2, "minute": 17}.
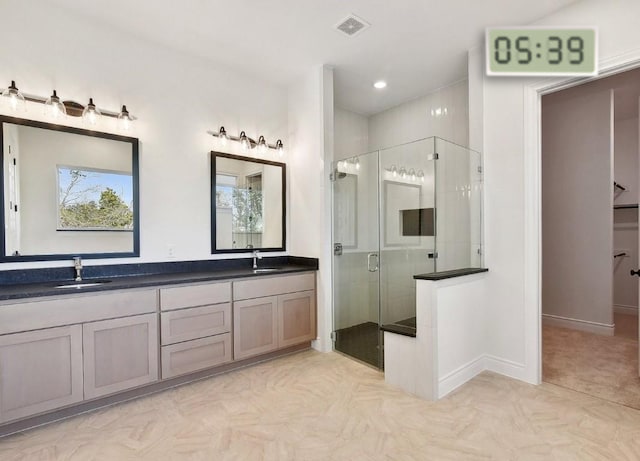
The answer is {"hour": 5, "minute": 39}
